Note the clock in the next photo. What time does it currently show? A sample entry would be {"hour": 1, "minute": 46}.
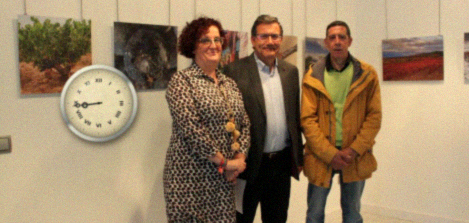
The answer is {"hour": 8, "minute": 44}
